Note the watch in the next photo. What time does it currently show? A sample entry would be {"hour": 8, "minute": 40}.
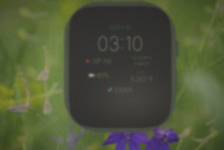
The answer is {"hour": 3, "minute": 10}
